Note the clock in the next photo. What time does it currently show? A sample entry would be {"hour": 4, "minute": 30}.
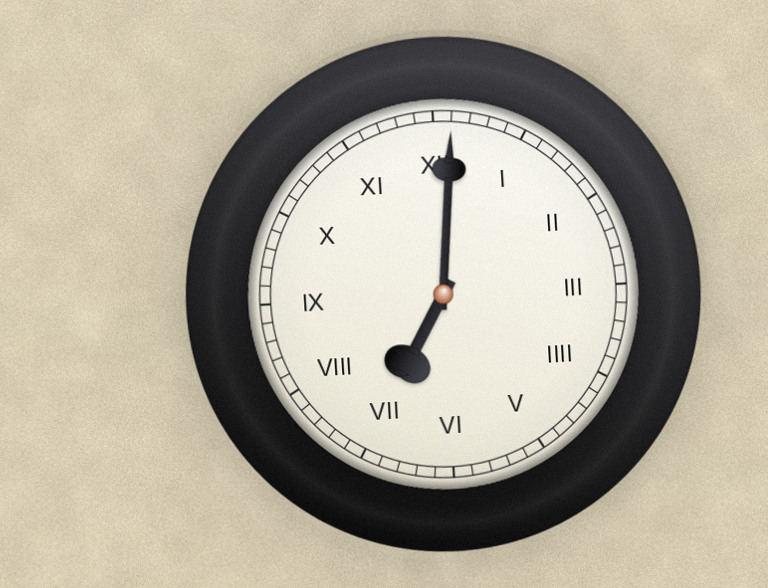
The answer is {"hour": 7, "minute": 1}
